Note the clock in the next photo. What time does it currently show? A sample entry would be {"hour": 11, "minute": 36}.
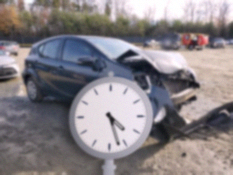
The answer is {"hour": 4, "minute": 27}
